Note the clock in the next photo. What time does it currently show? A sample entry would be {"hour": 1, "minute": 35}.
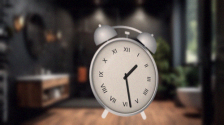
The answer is {"hour": 1, "minute": 28}
